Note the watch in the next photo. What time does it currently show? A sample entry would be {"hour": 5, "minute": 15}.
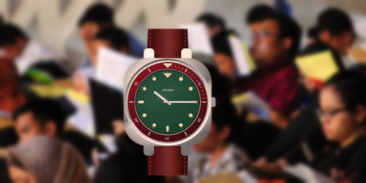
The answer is {"hour": 10, "minute": 15}
